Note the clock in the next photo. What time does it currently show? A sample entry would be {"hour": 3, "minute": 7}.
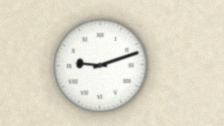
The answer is {"hour": 9, "minute": 12}
